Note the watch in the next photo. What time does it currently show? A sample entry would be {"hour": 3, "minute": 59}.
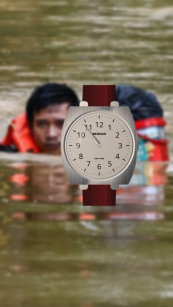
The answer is {"hour": 10, "minute": 54}
